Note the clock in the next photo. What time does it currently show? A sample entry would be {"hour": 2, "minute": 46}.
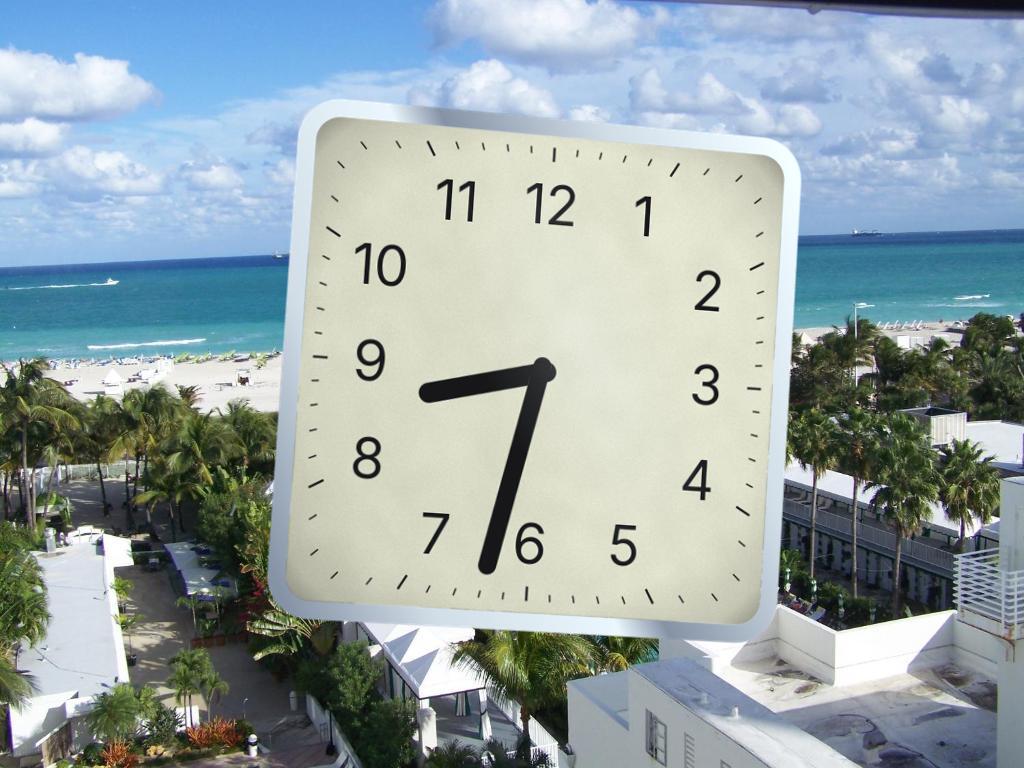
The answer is {"hour": 8, "minute": 32}
